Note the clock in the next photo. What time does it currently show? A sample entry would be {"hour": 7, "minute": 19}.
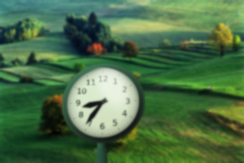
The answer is {"hour": 8, "minute": 36}
